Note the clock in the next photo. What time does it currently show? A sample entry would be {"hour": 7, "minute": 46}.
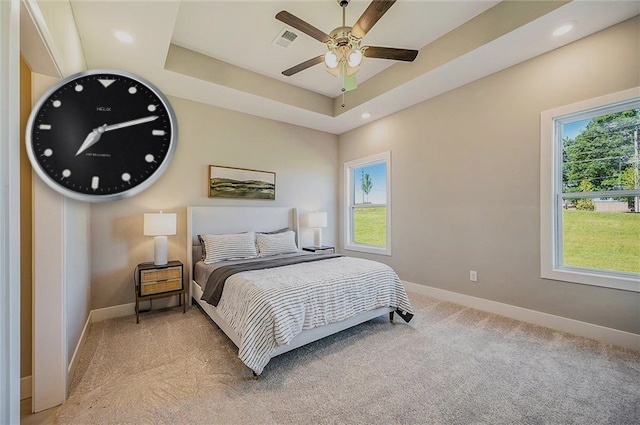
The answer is {"hour": 7, "minute": 12}
